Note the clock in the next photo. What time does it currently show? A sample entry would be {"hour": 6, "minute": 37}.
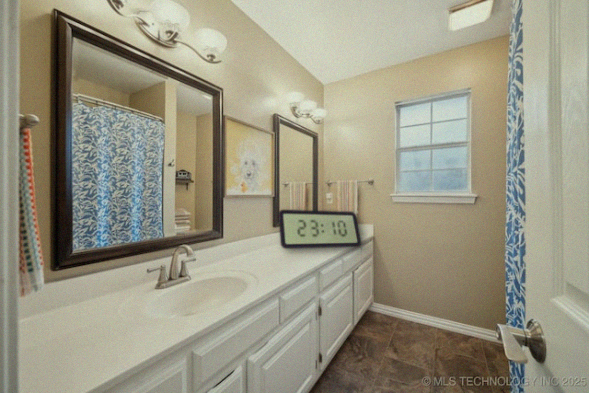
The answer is {"hour": 23, "minute": 10}
